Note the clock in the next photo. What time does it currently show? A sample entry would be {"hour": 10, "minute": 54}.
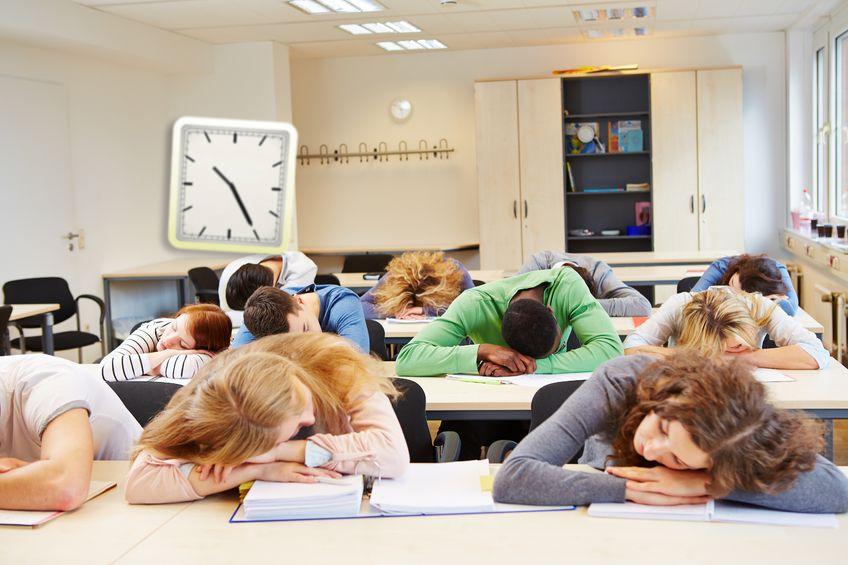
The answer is {"hour": 10, "minute": 25}
